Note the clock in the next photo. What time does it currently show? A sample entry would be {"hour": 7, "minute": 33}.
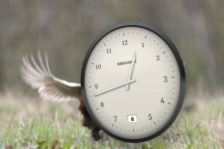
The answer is {"hour": 12, "minute": 43}
